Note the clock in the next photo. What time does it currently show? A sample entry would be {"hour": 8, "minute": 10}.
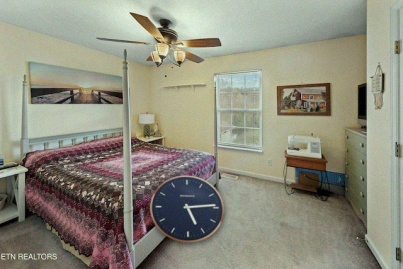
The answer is {"hour": 5, "minute": 14}
